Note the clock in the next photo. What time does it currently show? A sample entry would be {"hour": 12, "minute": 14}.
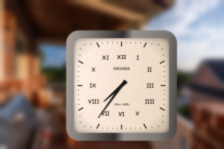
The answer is {"hour": 7, "minute": 36}
